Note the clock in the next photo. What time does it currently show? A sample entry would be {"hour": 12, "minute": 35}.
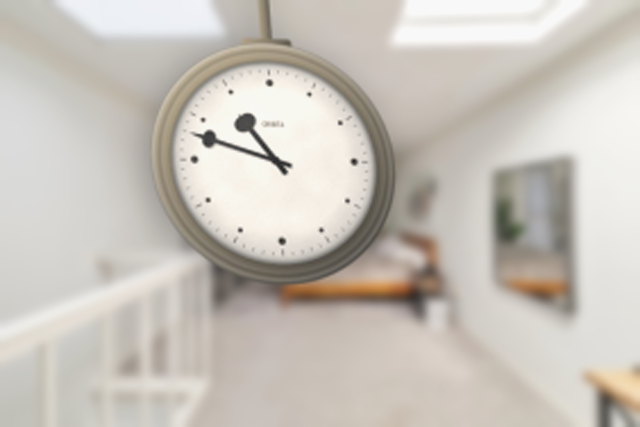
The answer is {"hour": 10, "minute": 48}
